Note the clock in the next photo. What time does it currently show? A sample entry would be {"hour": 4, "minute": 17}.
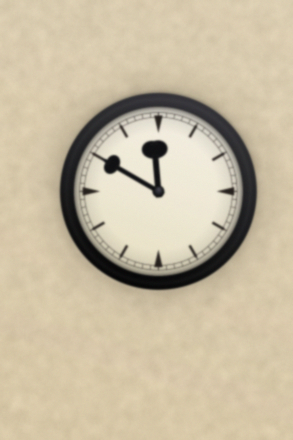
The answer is {"hour": 11, "minute": 50}
